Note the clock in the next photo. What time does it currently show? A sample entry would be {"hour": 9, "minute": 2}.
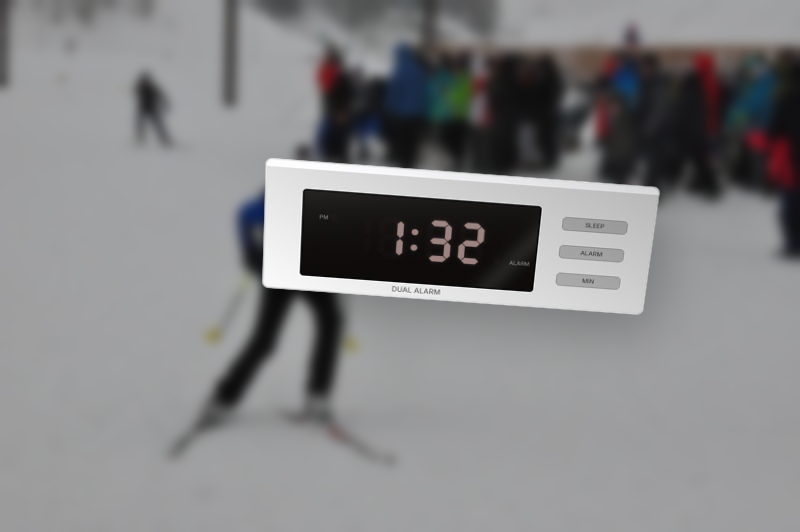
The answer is {"hour": 1, "minute": 32}
